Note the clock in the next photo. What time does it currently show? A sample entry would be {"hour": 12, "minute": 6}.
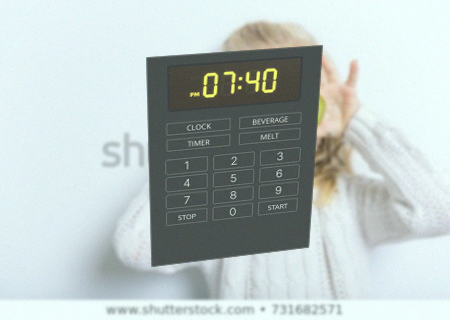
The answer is {"hour": 7, "minute": 40}
